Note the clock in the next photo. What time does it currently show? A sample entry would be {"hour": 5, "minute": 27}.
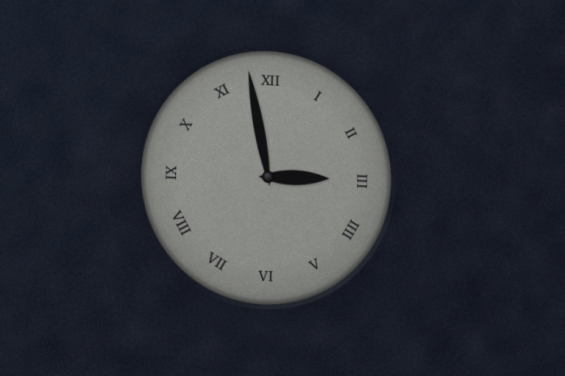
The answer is {"hour": 2, "minute": 58}
